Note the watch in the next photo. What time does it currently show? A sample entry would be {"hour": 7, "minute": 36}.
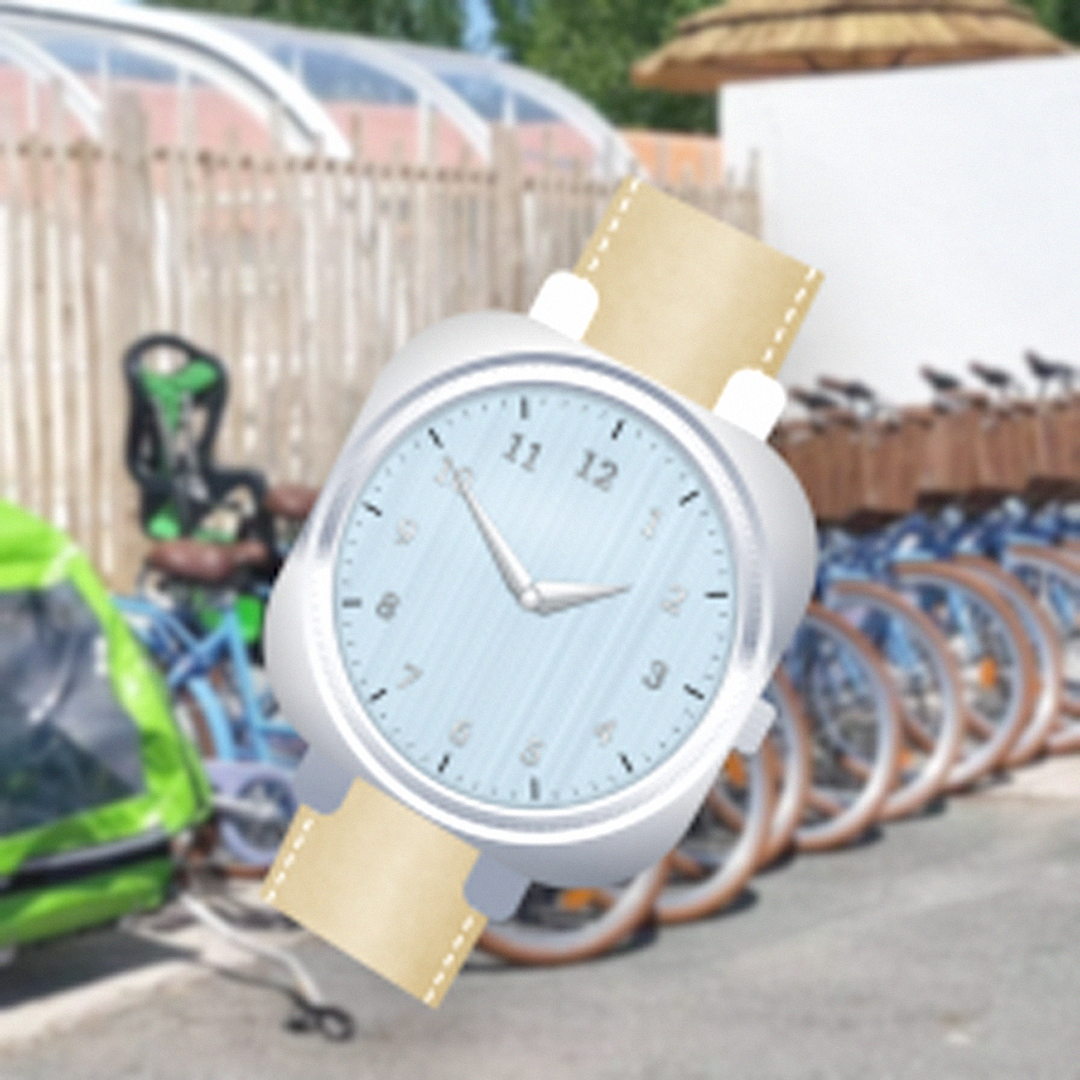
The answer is {"hour": 1, "minute": 50}
